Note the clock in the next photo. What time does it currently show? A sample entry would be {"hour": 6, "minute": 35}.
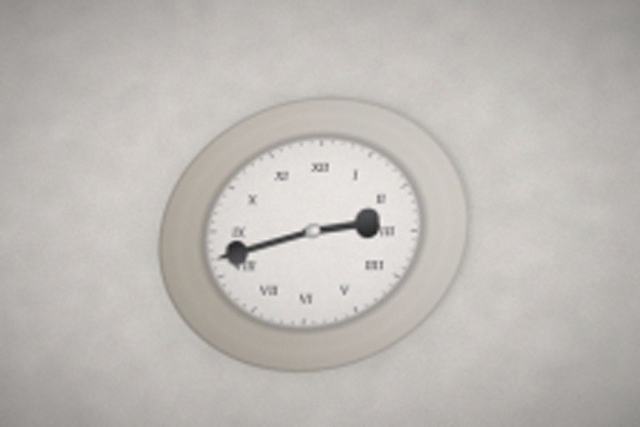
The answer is {"hour": 2, "minute": 42}
